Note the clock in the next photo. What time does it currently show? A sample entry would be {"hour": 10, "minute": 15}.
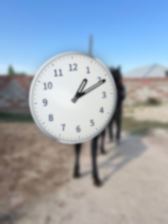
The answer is {"hour": 1, "minute": 11}
